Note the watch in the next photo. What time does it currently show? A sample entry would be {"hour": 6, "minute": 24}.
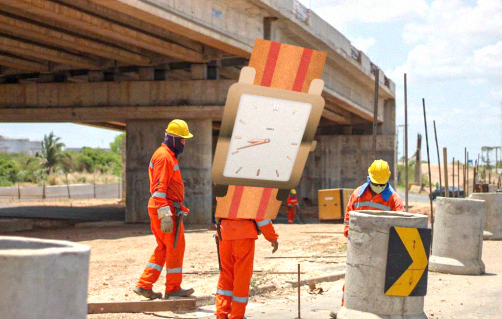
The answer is {"hour": 8, "minute": 41}
